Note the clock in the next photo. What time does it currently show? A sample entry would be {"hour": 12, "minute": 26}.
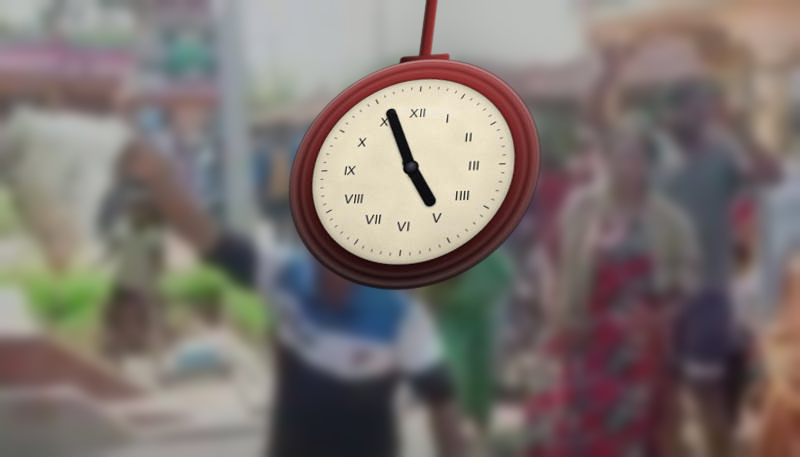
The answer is {"hour": 4, "minute": 56}
